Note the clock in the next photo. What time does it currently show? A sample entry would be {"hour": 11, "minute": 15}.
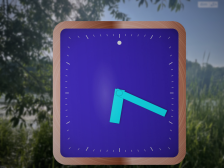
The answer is {"hour": 6, "minute": 19}
